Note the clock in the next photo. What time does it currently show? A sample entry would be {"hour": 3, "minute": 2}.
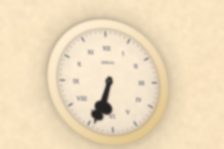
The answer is {"hour": 6, "minute": 34}
